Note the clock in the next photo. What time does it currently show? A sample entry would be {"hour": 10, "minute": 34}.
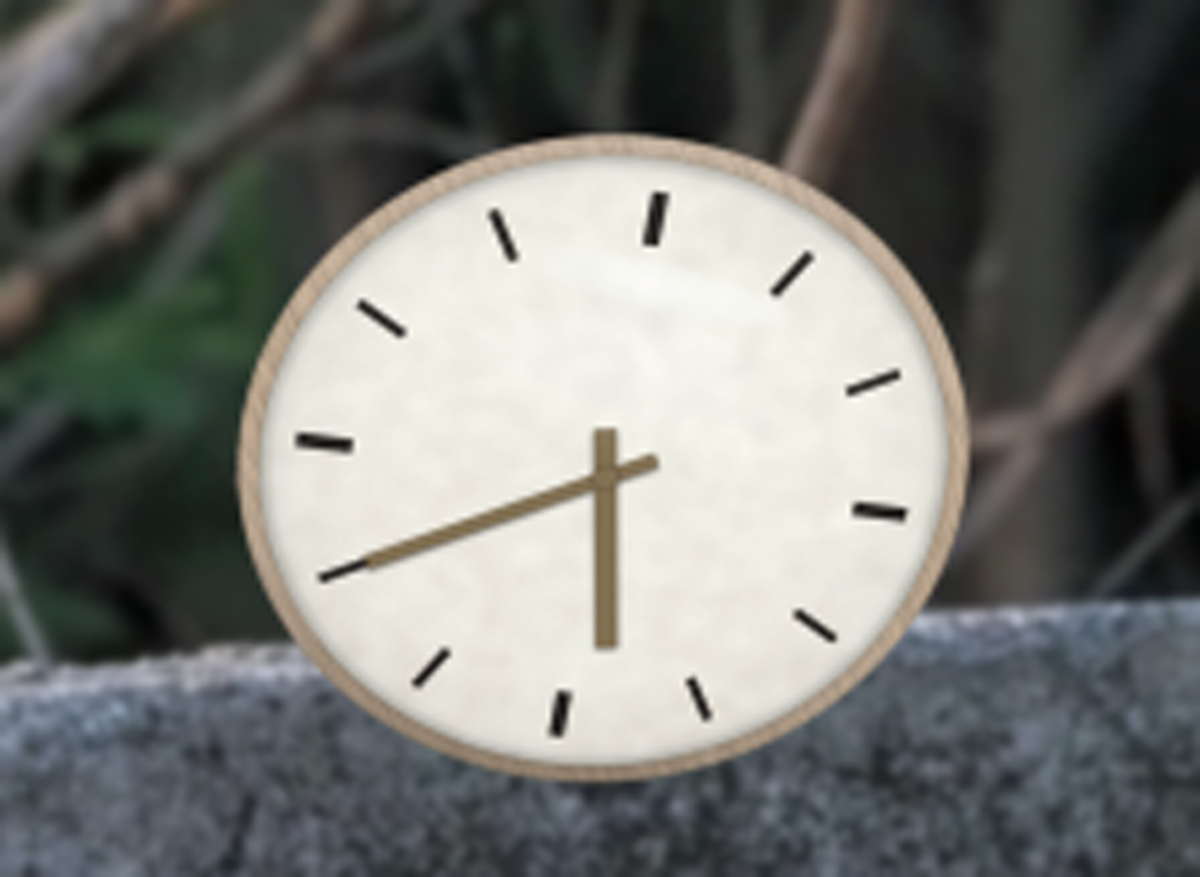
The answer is {"hour": 5, "minute": 40}
